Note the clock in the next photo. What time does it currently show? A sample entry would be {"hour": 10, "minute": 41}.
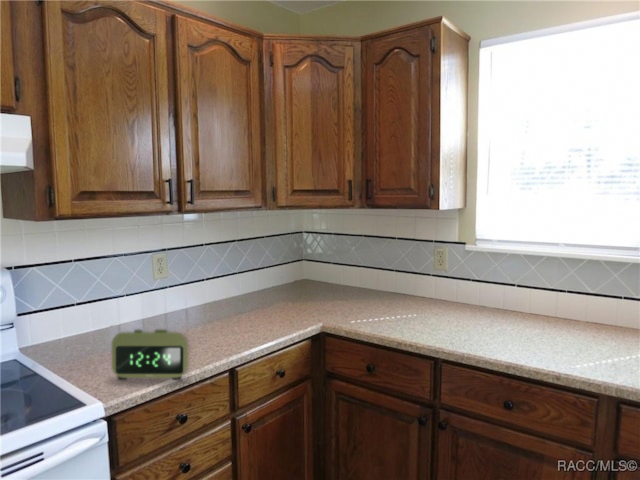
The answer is {"hour": 12, "minute": 24}
